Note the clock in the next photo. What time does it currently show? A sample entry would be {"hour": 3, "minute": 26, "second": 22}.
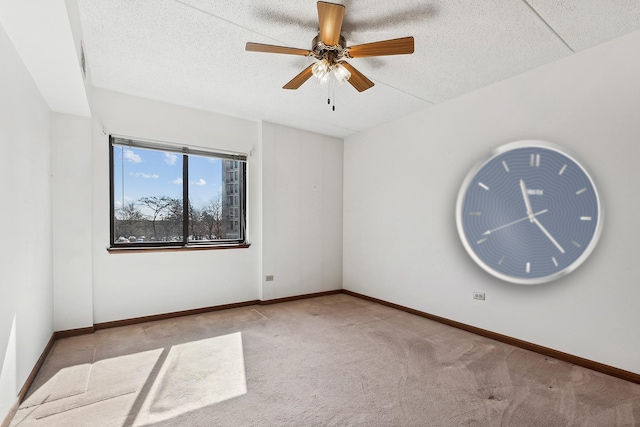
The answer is {"hour": 11, "minute": 22, "second": 41}
